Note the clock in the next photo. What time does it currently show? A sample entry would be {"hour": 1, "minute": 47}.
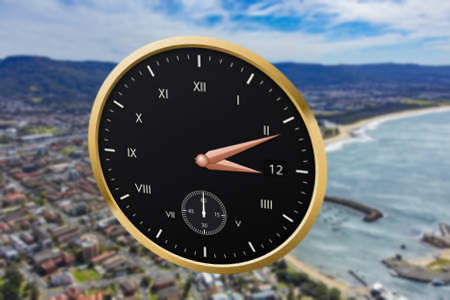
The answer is {"hour": 3, "minute": 11}
